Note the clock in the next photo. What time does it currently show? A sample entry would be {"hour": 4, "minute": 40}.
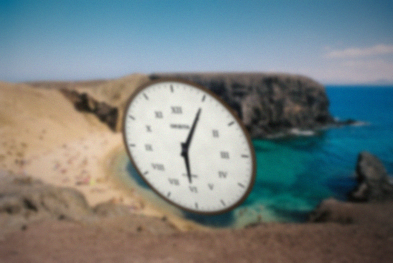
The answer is {"hour": 6, "minute": 5}
